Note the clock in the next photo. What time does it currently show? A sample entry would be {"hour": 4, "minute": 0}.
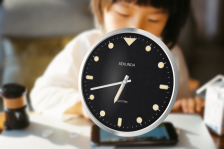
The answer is {"hour": 6, "minute": 42}
